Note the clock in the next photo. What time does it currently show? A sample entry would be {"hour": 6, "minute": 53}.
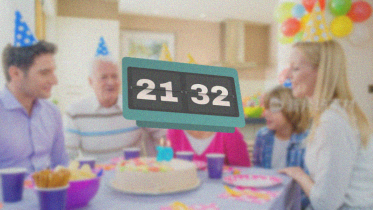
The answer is {"hour": 21, "minute": 32}
